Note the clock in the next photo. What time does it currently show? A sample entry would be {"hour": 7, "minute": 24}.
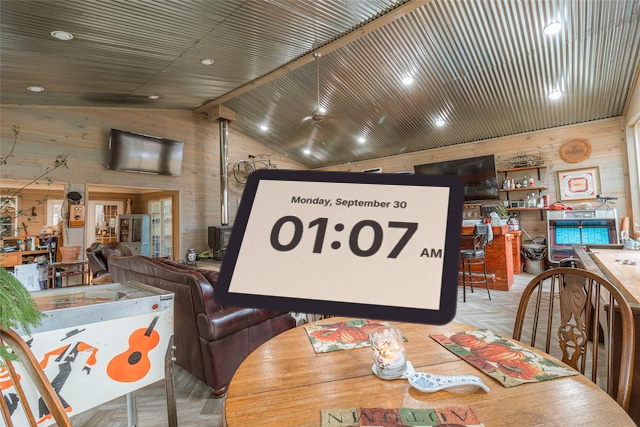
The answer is {"hour": 1, "minute": 7}
